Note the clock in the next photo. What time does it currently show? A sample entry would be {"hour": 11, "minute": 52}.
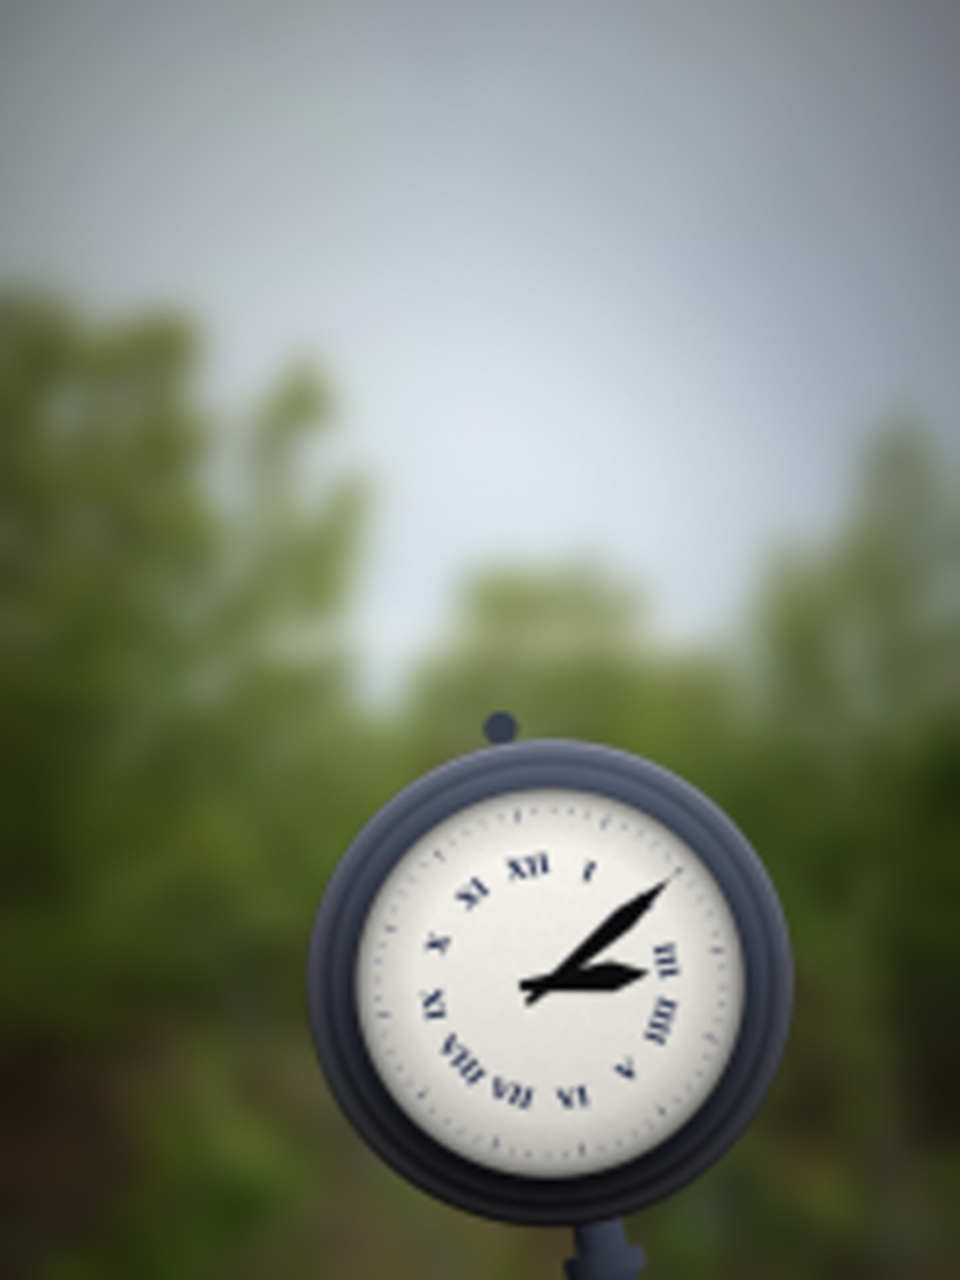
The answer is {"hour": 3, "minute": 10}
